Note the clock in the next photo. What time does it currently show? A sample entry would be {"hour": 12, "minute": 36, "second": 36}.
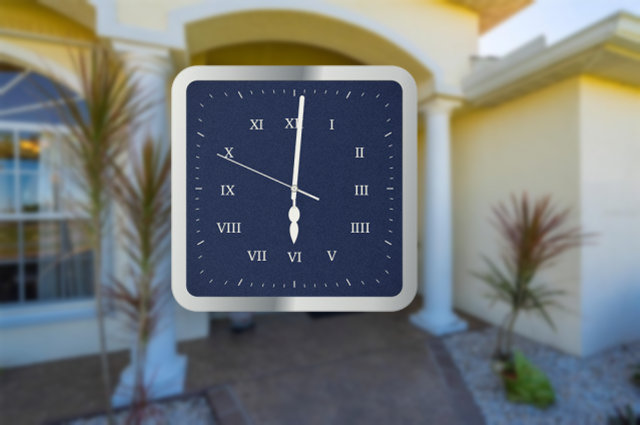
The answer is {"hour": 6, "minute": 0, "second": 49}
